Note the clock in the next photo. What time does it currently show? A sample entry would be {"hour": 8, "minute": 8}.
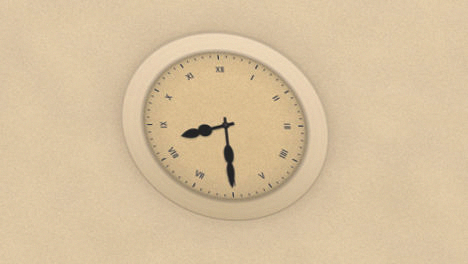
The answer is {"hour": 8, "minute": 30}
